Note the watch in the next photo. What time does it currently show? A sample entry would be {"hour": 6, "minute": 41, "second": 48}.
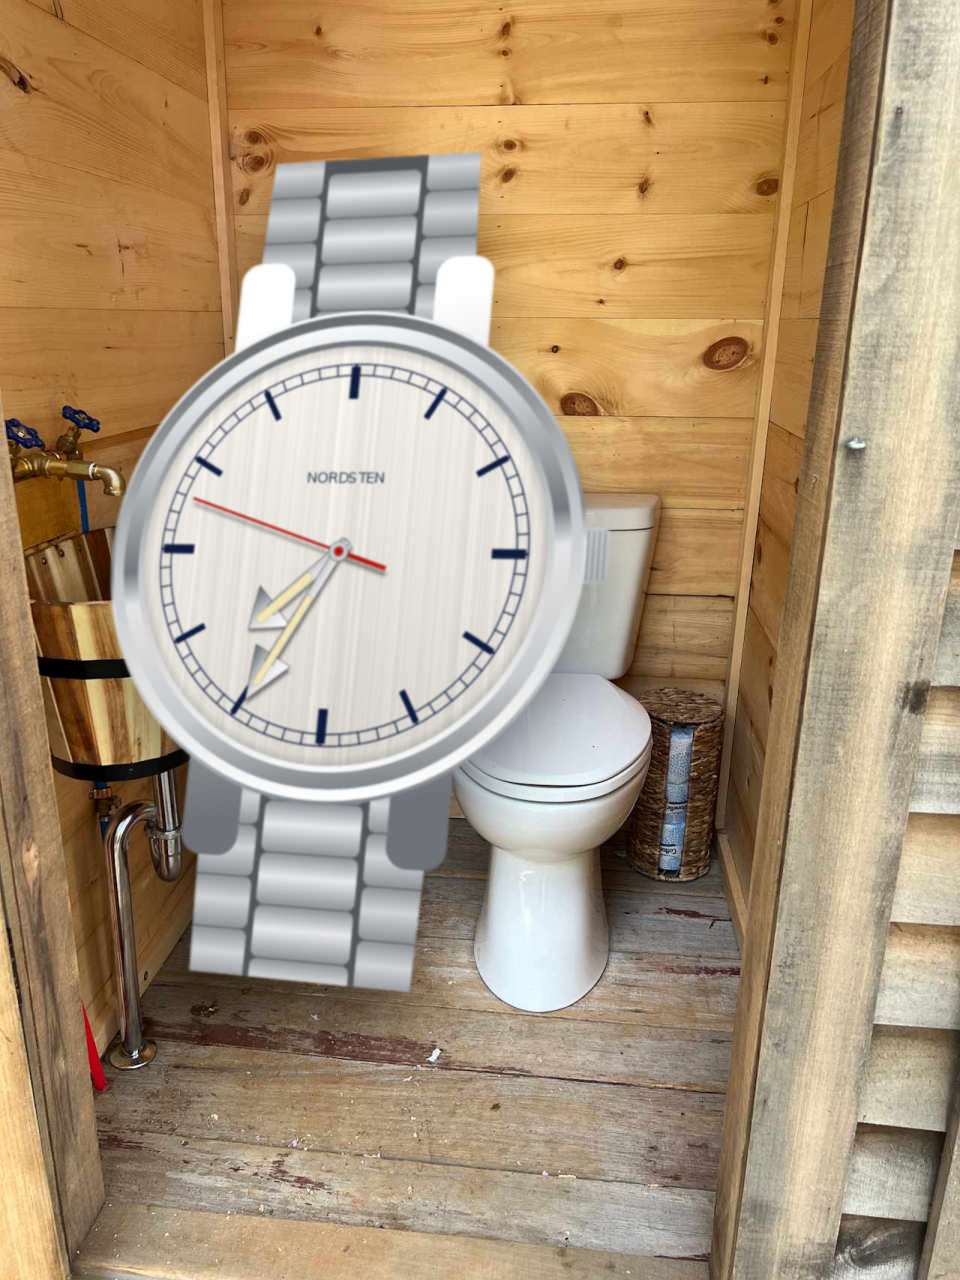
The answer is {"hour": 7, "minute": 34, "second": 48}
